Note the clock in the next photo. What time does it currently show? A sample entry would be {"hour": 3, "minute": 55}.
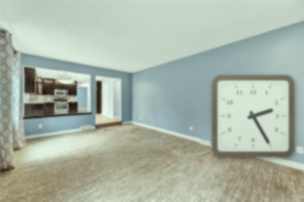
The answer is {"hour": 2, "minute": 25}
